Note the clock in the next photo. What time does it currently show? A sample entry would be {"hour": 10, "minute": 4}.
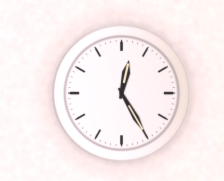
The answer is {"hour": 12, "minute": 25}
